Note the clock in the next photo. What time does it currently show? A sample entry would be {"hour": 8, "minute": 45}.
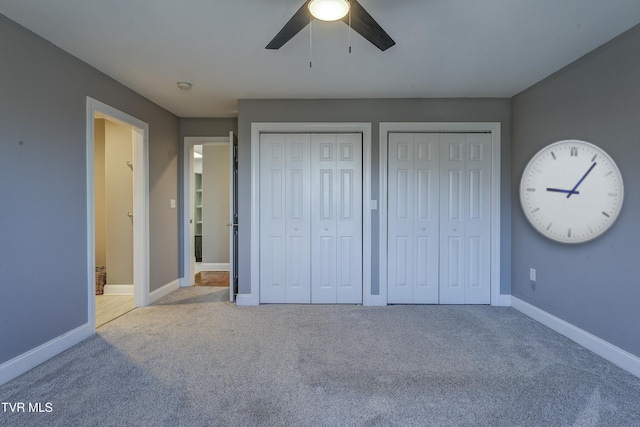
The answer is {"hour": 9, "minute": 6}
